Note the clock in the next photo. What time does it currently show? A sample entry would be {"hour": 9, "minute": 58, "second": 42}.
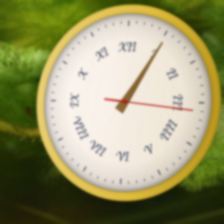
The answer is {"hour": 1, "minute": 5, "second": 16}
